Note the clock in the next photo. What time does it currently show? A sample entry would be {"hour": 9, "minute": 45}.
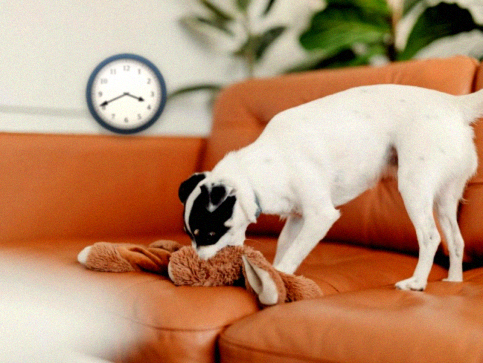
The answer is {"hour": 3, "minute": 41}
